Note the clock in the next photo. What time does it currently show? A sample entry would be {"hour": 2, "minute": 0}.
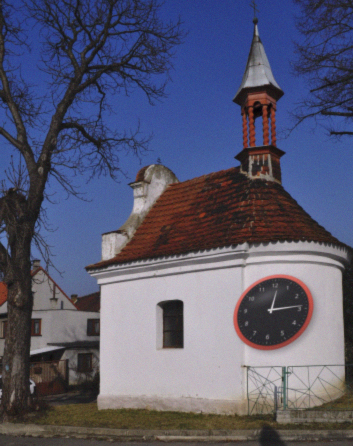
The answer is {"hour": 12, "minute": 14}
